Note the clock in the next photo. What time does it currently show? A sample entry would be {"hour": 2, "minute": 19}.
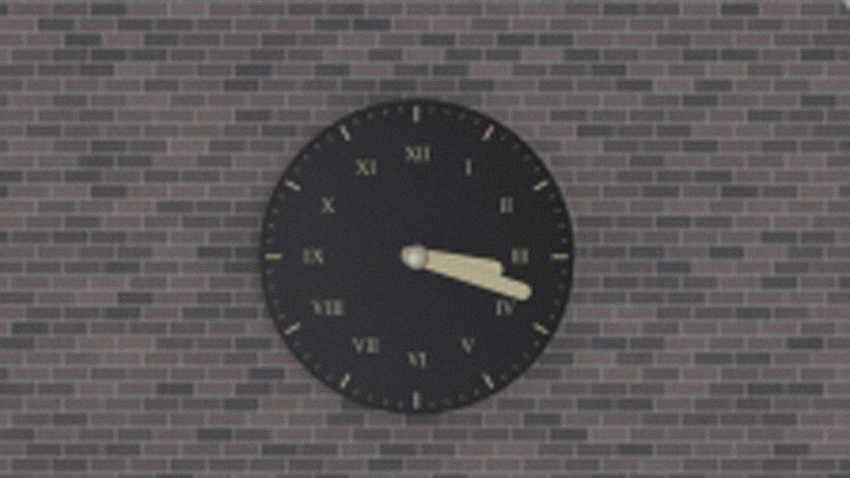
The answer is {"hour": 3, "minute": 18}
